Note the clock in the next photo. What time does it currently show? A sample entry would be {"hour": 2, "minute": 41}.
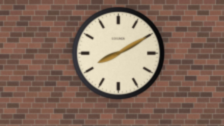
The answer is {"hour": 8, "minute": 10}
